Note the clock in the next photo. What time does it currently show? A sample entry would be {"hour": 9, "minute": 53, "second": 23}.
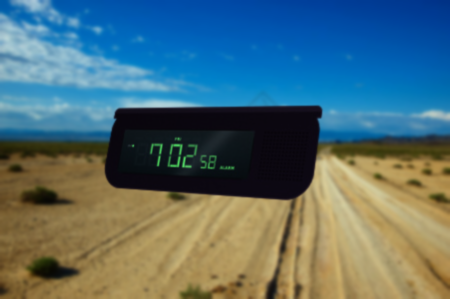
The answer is {"hour": 7, "minute": 2, "second": 58}
